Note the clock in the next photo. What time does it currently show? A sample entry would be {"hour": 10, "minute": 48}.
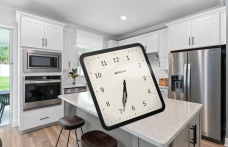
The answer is {"hour": 6, "minute": 34}
